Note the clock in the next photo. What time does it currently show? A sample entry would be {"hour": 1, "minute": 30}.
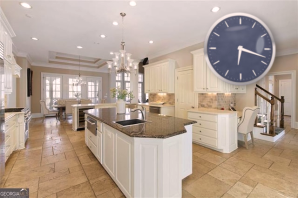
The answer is {"hour": 6, "minute": 18}
